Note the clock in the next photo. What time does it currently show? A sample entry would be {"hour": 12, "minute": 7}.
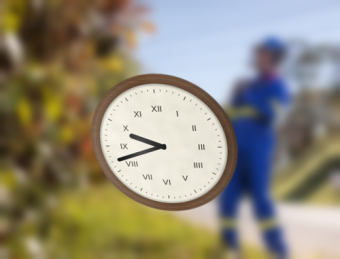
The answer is {"hour": 9, "minute": 42}
